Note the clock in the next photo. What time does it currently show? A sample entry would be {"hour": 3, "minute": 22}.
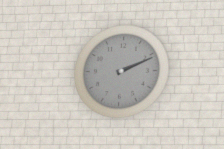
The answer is {"hour": 2, "minute": 11}
